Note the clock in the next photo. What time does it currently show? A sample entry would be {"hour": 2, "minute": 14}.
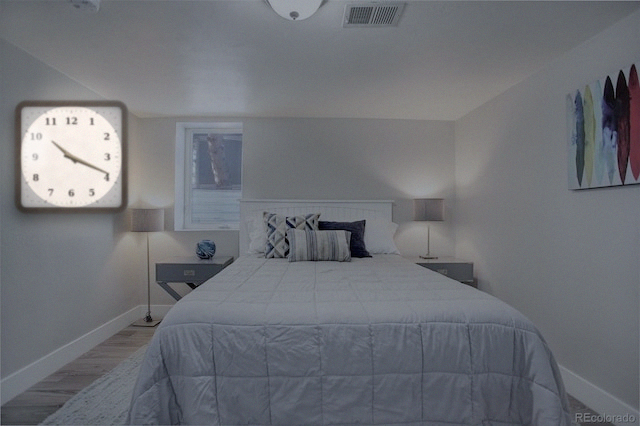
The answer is {"hour": 10, "minute": 19}
